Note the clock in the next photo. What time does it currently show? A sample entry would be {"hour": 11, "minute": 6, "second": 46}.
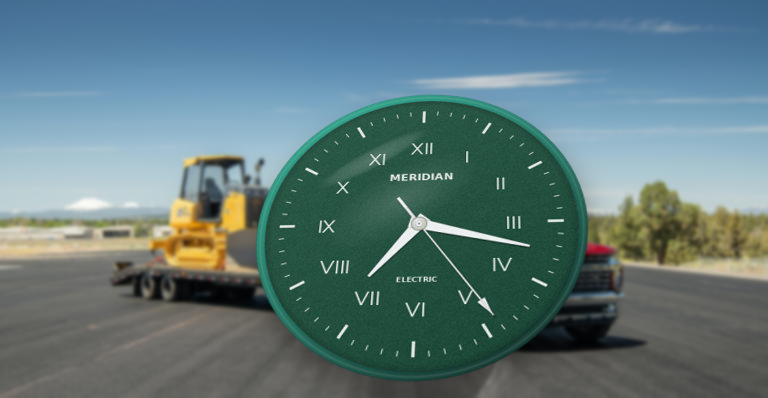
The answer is {"hour": 7, "minute": 17, "second": 24}
